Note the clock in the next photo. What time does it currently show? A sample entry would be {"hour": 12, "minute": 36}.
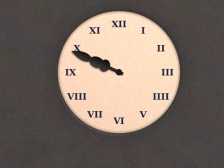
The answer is {"hour": 9, "minute": 49}
